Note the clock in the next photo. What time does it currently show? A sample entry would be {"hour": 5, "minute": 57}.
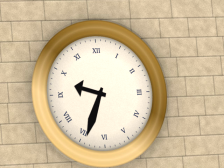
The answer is {"hour": 9, "minute": 34}
